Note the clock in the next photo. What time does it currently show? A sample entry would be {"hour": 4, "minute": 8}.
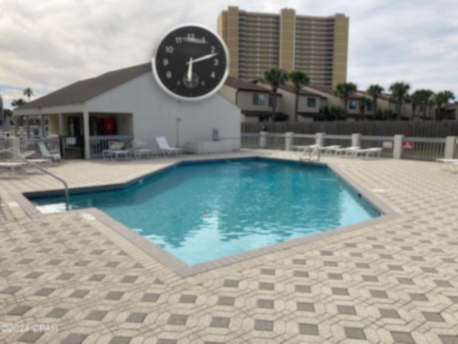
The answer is {"hour": 6, "minute": 12}
